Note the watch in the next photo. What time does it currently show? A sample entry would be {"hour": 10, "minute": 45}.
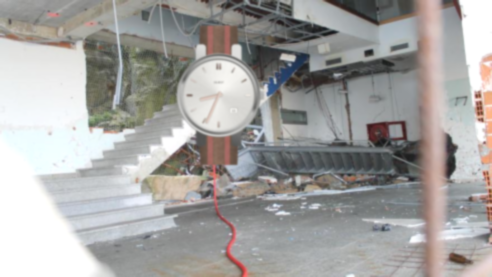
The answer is {"hour": 8, "minute": 34}
